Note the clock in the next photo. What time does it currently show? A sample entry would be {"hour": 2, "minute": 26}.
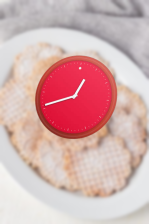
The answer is {"hour": 12, "minute": 41}
